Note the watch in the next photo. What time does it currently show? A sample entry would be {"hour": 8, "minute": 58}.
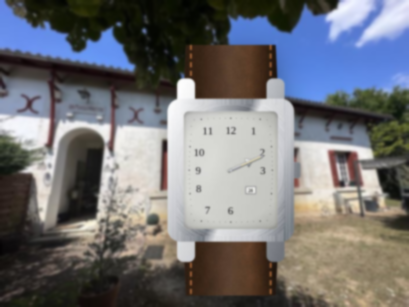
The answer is {"hour": 2, "minute": 11}
